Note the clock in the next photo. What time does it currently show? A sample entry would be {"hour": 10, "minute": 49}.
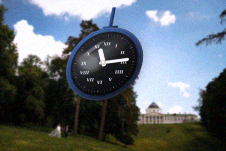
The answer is {"hour": 11, "minute": 14}
